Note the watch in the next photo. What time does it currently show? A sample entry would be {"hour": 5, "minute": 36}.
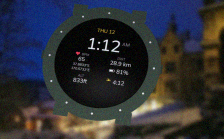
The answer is {"hour": 1, "minute": 12}
